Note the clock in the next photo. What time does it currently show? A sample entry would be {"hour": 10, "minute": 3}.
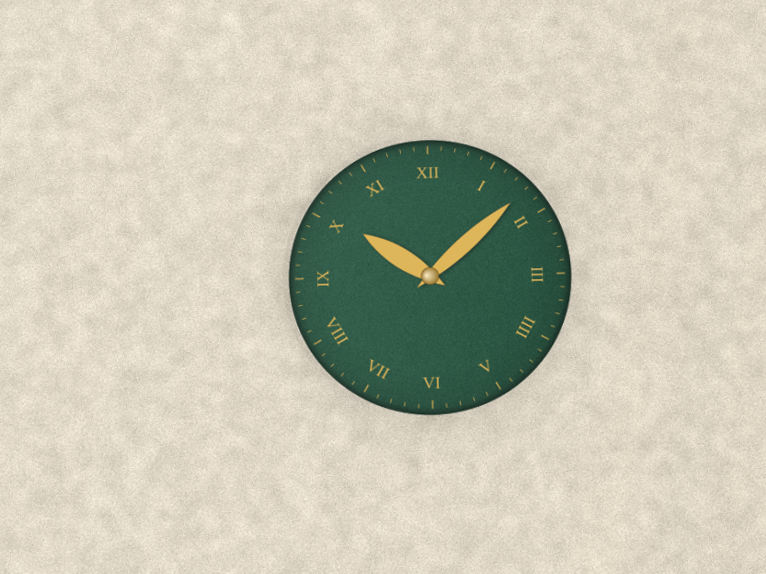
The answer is {"hour": 10, "minute": 8}
